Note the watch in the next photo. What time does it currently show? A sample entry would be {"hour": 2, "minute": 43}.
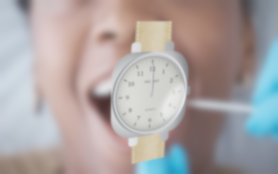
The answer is {"hour": 12, "minute": 0}
